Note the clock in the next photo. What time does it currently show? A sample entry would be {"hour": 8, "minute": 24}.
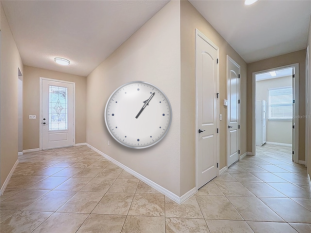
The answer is {"hour": 1, "minute": 6}
